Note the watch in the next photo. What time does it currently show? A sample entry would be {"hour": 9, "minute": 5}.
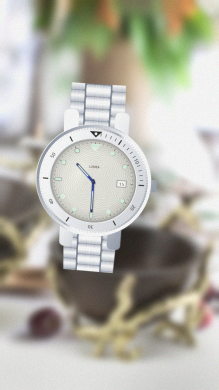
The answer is {"hour": 10, "minute": 30}
